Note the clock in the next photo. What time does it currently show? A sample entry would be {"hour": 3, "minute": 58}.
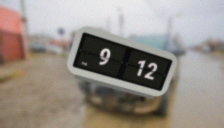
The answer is {"hour": 9, "minute": 12}
